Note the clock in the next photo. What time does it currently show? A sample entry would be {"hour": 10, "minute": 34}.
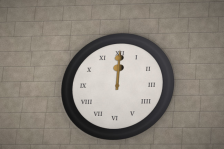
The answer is {"hour": 12, "minute": 0}
